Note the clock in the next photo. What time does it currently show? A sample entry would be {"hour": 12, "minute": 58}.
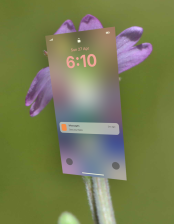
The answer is {"hour": 6, "minute": 10}
